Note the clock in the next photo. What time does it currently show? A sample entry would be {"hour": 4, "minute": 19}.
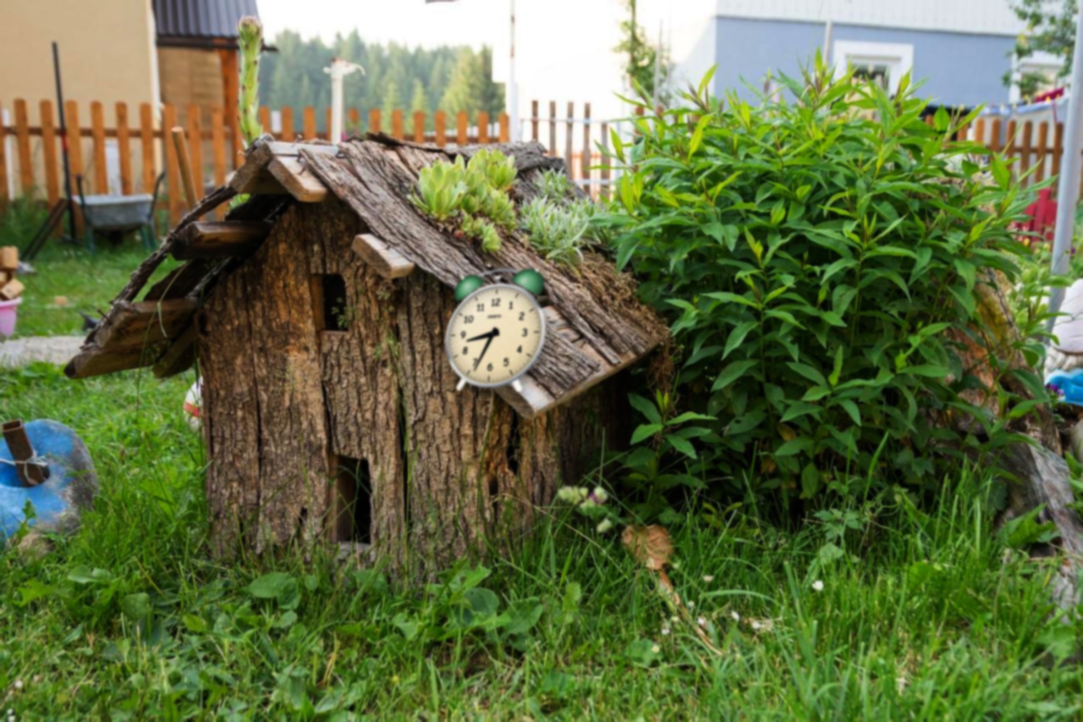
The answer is {"hour": 8, "minute": 34}
